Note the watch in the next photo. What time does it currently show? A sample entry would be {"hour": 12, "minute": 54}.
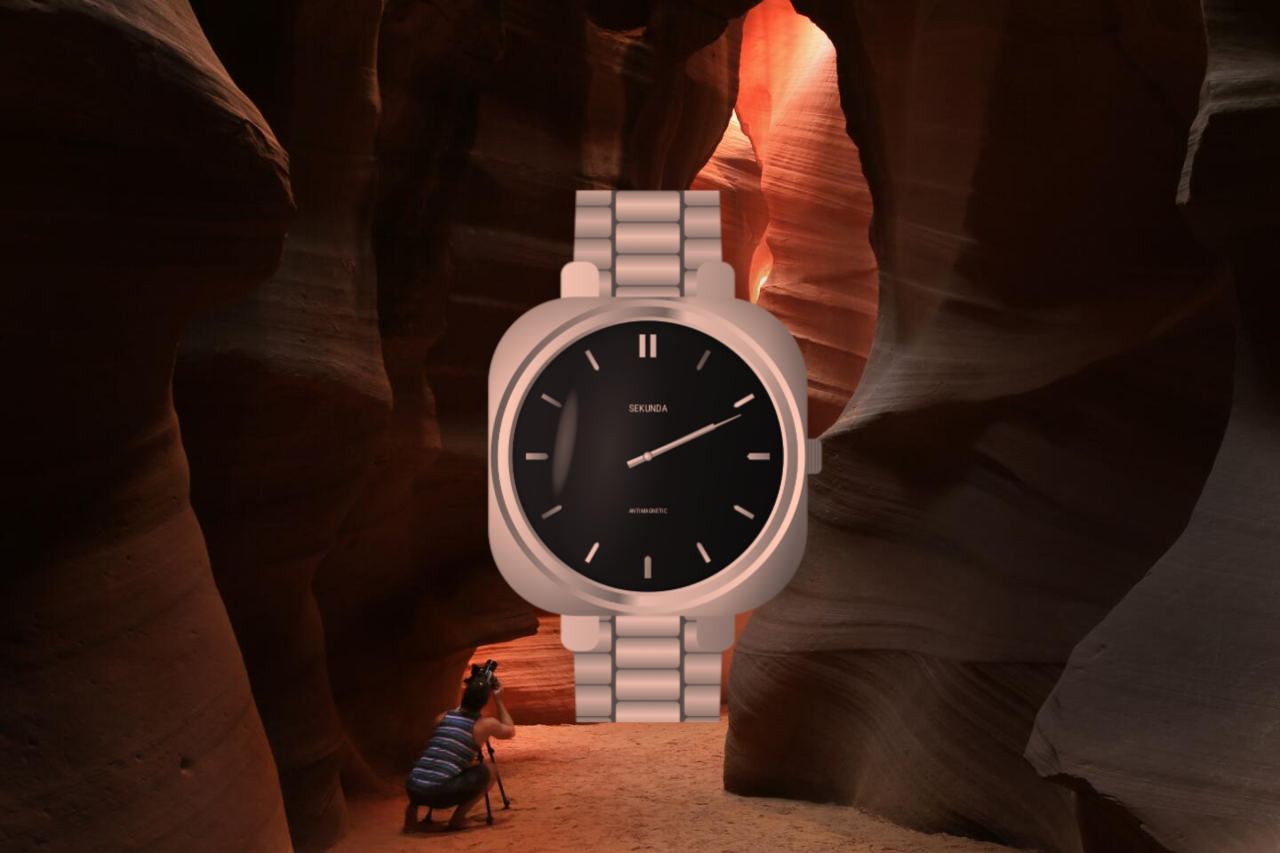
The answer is {"hour": 2, "minute": 11}
